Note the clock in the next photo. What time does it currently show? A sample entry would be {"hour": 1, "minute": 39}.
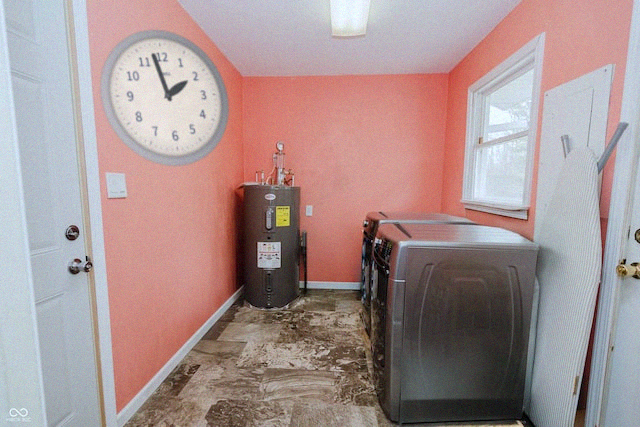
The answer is {"hour": 1, "minute": 58}
